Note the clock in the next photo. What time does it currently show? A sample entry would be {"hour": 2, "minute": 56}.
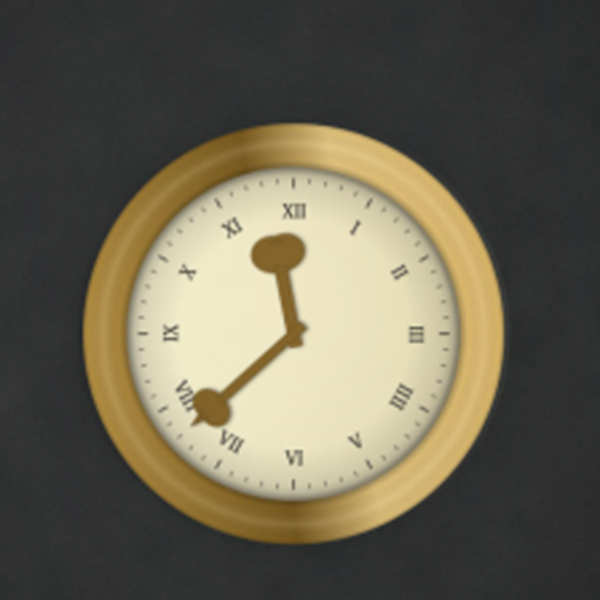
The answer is {"hour": 11, "minute": 38}
